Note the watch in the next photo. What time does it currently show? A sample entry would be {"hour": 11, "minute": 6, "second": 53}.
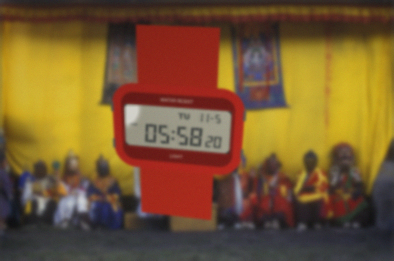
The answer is {"hour": 5, "minute": 58, "second": 20}
